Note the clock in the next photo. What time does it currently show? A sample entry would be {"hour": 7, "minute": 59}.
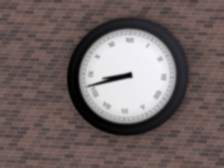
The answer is {"hour": 8, "minute": 42}
